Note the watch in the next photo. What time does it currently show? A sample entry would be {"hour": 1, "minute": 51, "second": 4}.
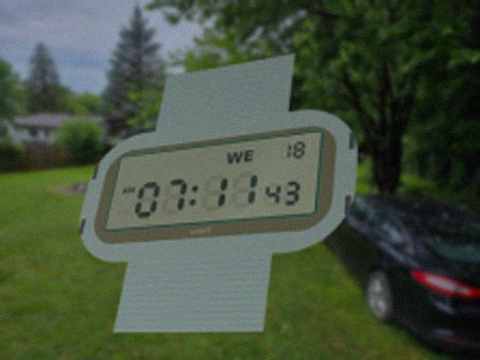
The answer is {"hour": 7, "minute": 11, "second": 43}
